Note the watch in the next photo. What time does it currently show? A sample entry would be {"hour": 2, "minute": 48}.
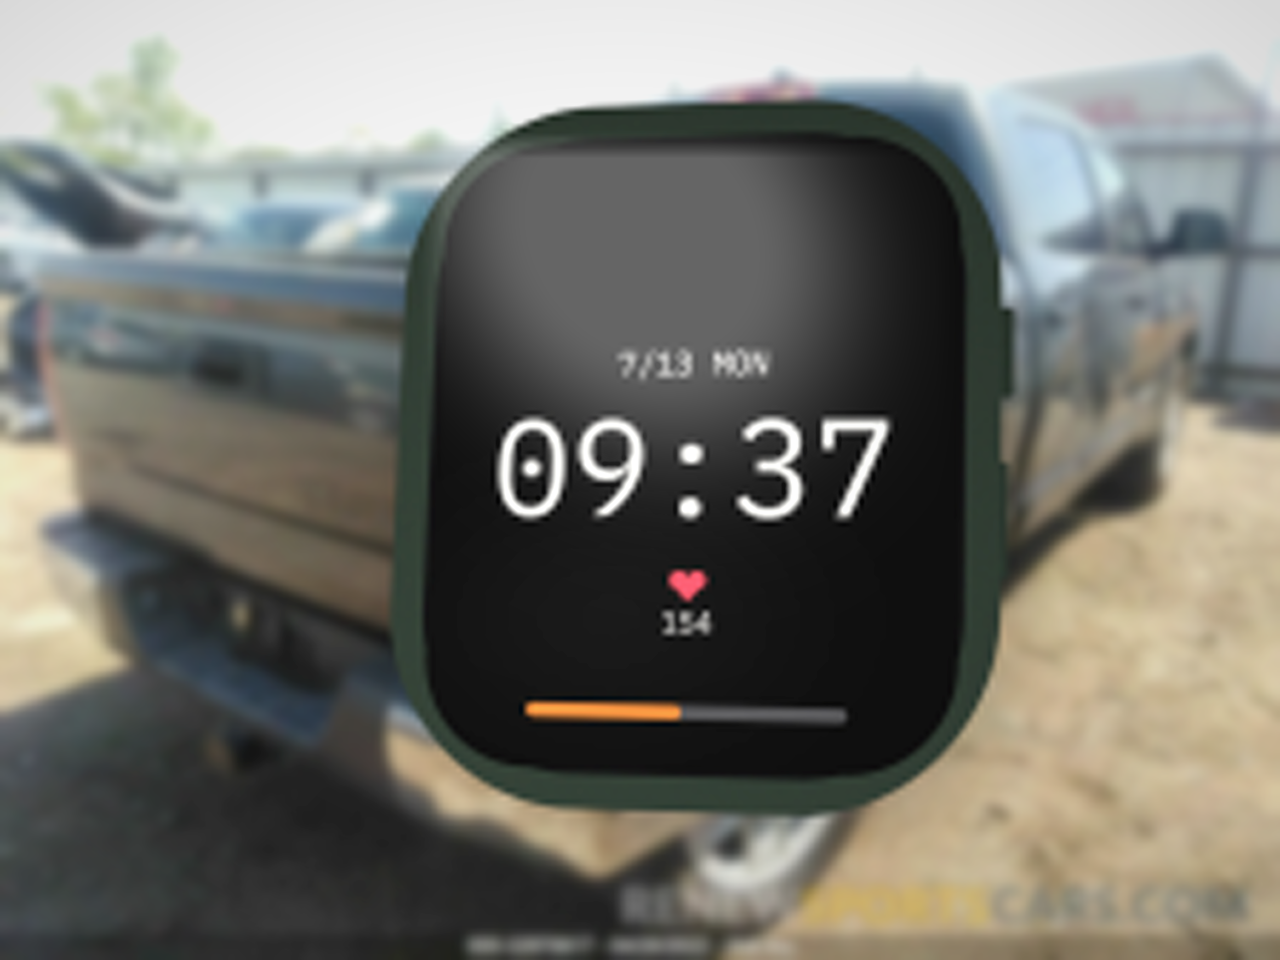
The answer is {"hour": 9, "minute": 37}
